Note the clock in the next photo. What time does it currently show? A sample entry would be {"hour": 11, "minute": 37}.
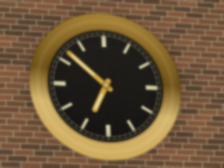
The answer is {"hour": 6, "minute": 52}
